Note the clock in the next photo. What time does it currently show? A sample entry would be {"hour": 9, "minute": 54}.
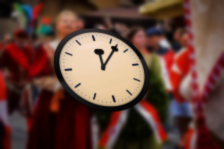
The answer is {"hour": 12, "minute": 7}
